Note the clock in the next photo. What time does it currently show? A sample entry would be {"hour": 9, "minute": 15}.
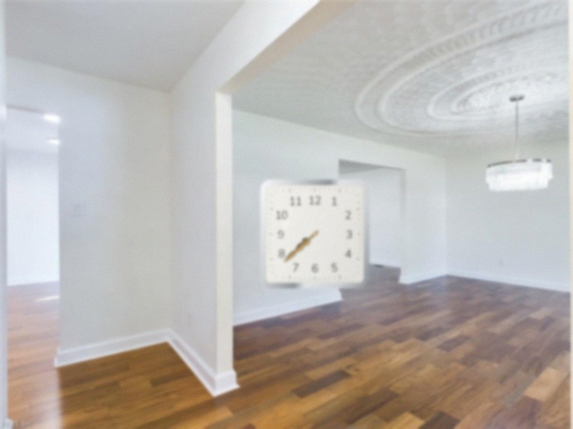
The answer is {"hour": 7, "minute": 38}
